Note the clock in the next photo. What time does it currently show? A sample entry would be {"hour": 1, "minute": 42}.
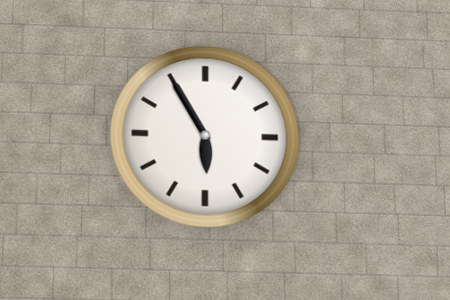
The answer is {"hour": 5, "minute": 55}
